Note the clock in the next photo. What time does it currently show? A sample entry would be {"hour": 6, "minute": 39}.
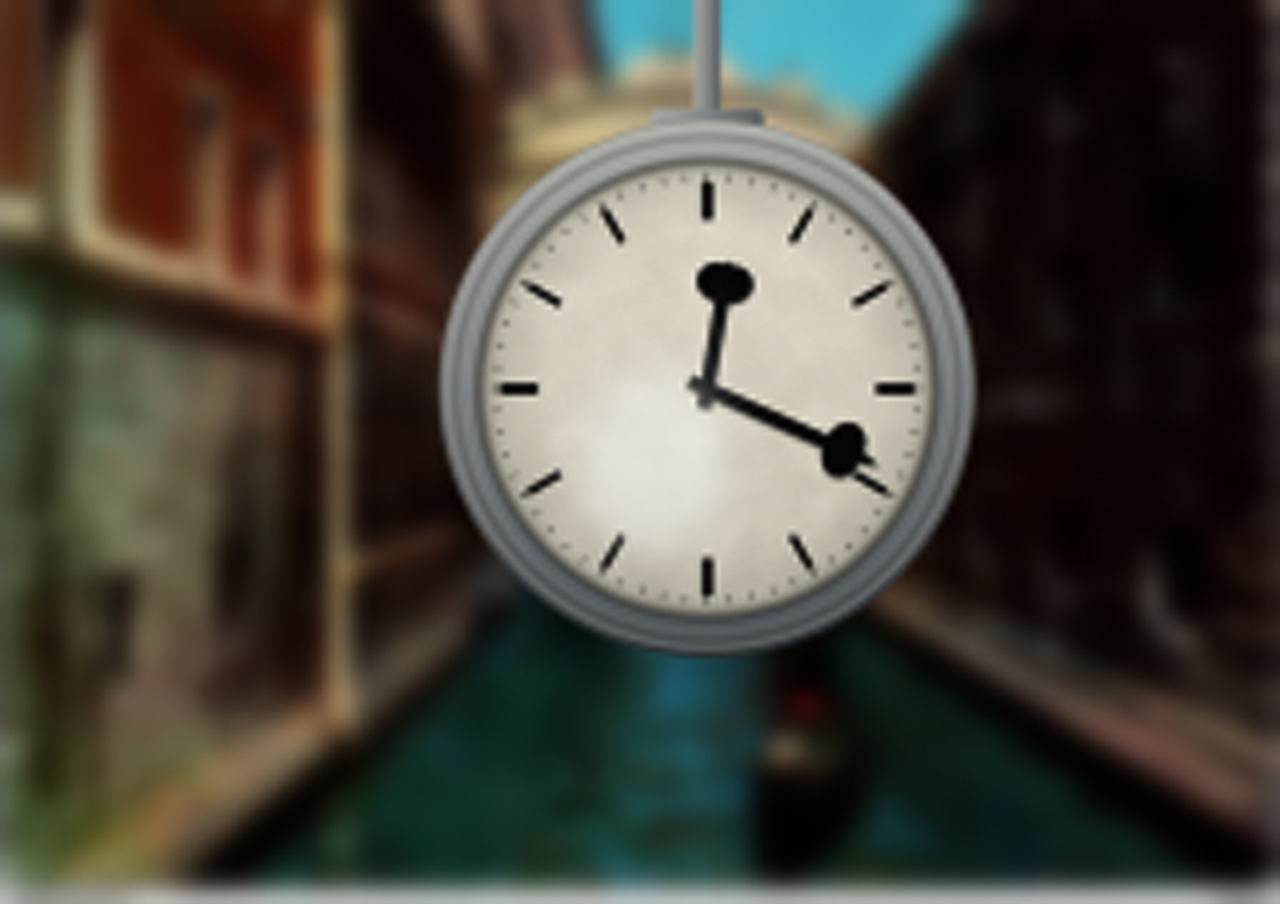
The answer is {"hour": 12, "minute": 19}
